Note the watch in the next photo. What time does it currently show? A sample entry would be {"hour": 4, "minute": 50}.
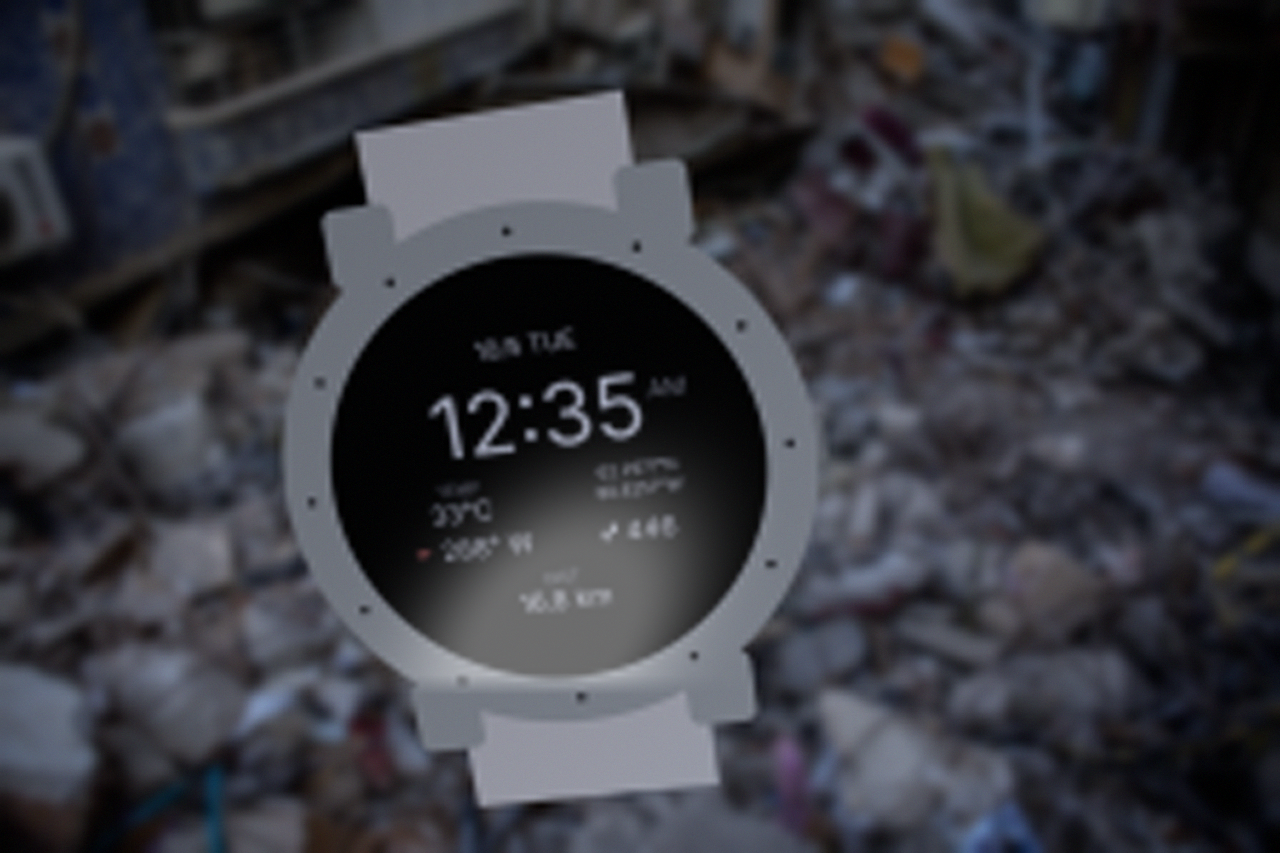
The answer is {"hour": 12, "minute": 35}
